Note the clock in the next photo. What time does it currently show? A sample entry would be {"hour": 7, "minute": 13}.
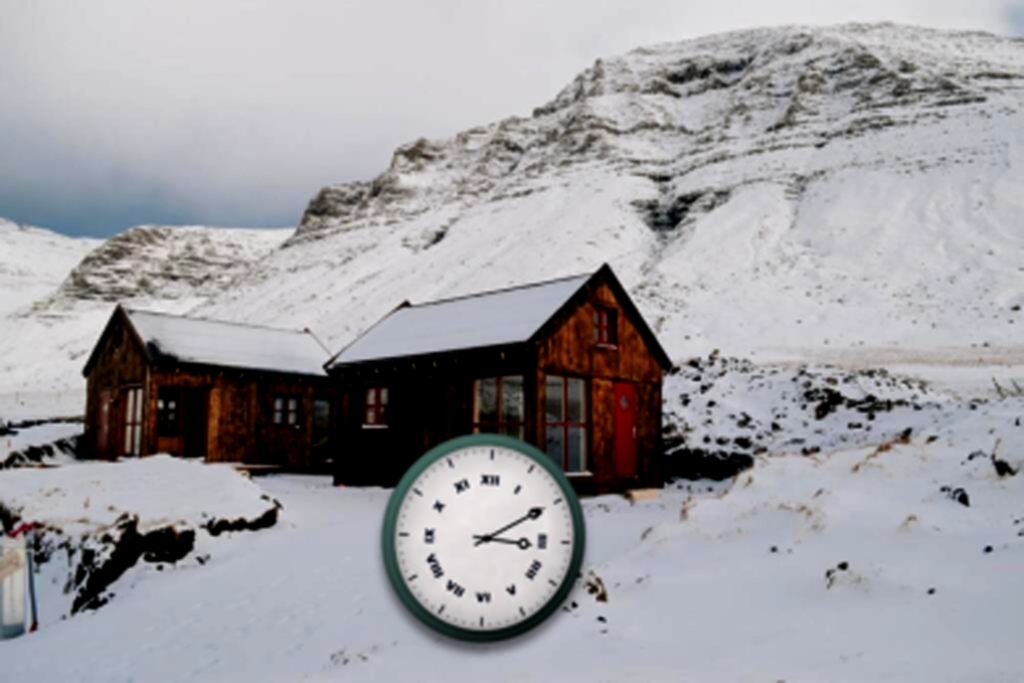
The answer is {"hour": 3, "minute": 10}
